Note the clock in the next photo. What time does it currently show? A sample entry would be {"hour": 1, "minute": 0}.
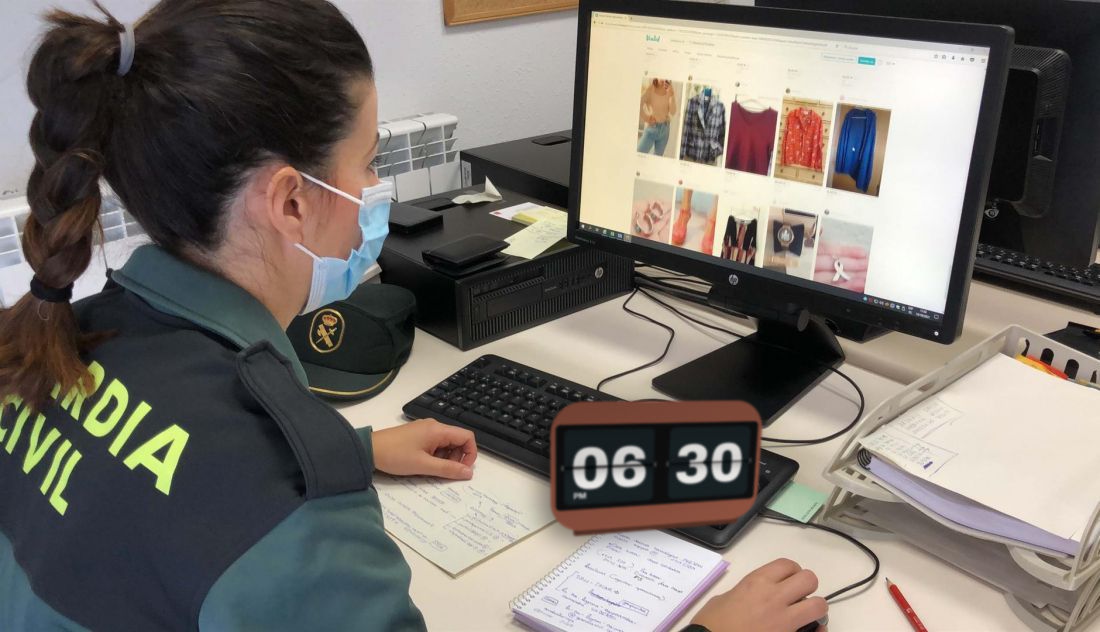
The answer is {"hour": 6, "minute": 30}
